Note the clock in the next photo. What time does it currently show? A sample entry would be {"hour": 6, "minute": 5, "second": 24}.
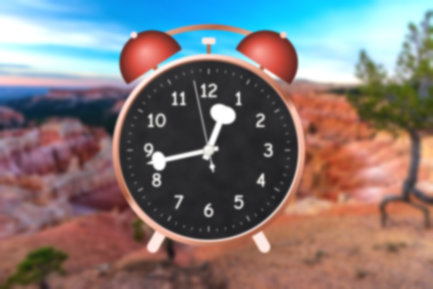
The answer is {"hour": 12, "minute": 42, "second": 58}
